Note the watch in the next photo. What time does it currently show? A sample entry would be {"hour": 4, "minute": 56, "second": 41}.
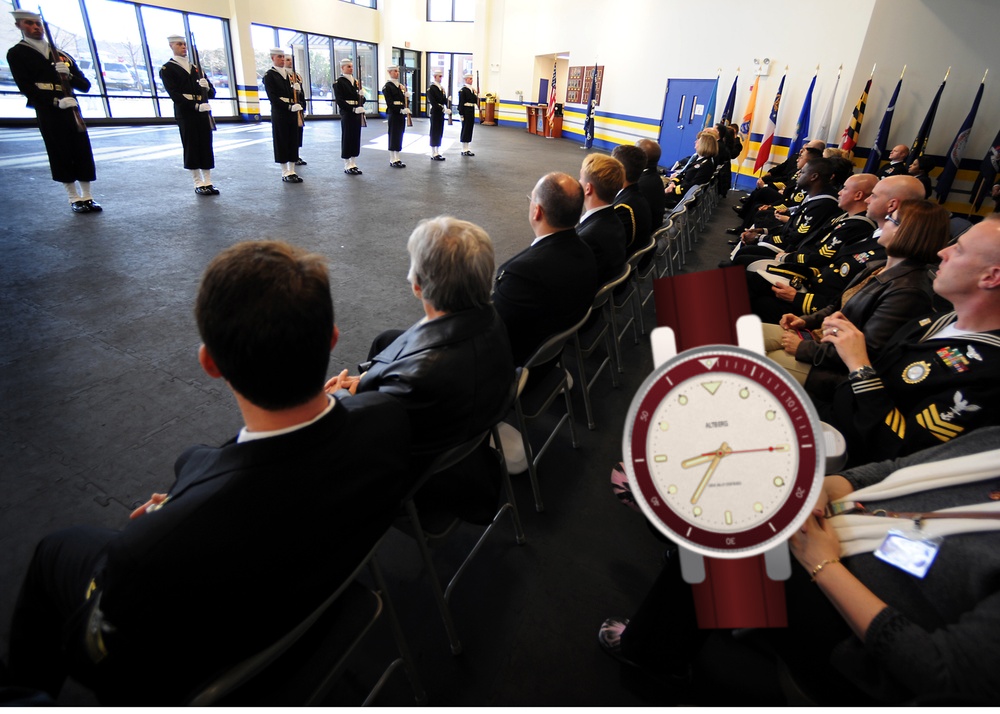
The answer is {"hour": 8, "minute": 36, "second": 15}
